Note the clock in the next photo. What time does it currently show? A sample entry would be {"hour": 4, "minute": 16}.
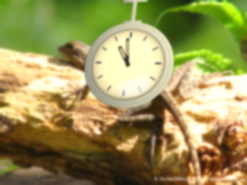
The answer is {"hour": 10, "minute": 59}
